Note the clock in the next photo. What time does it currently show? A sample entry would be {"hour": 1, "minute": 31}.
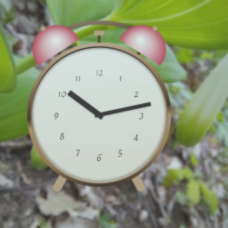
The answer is {"hour": 10, "minute": 13}
